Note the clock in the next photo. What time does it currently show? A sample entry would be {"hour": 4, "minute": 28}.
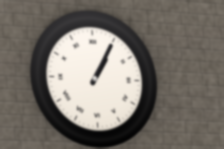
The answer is {"hour": 1, "minute": 5}
